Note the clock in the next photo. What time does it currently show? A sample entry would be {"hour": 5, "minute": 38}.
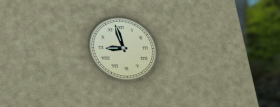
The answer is {"hour": 8, "minute": 58}
